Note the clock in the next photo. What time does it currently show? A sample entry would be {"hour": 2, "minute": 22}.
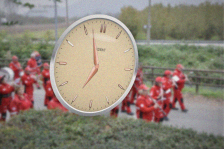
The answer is {"hour": 6, "minute": 57}
